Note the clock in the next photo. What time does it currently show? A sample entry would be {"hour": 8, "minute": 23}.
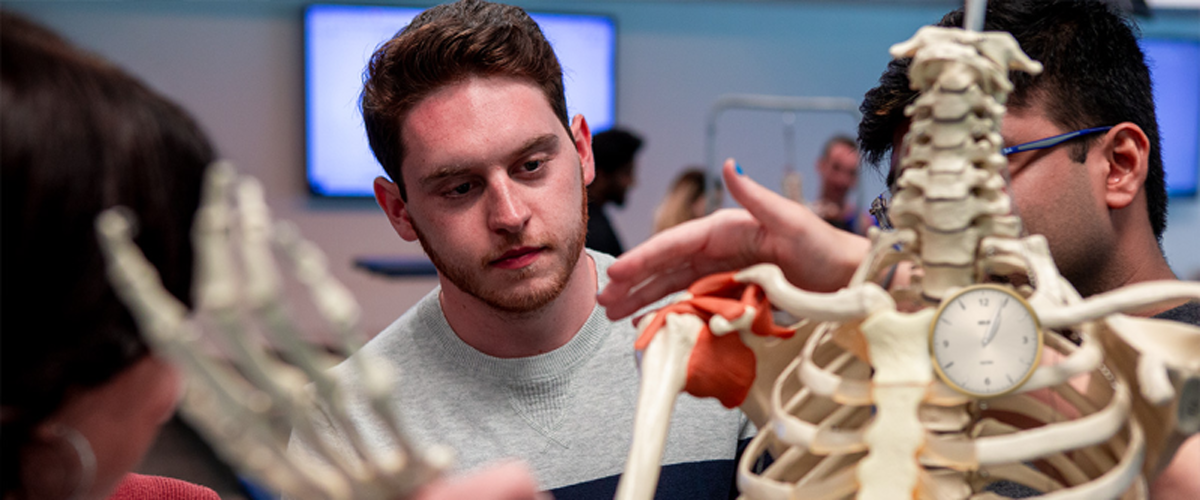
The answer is {"hour": 1, "minute": 4}
